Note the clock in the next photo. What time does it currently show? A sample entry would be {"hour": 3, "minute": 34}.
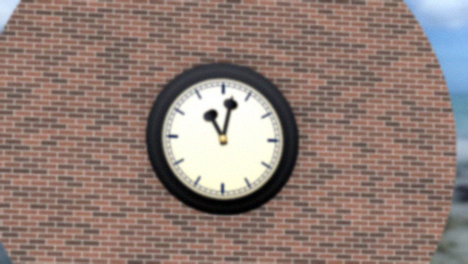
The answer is {"hour": 11, "minute": 2}
